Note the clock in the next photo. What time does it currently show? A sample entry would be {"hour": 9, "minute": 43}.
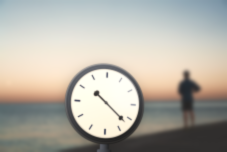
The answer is {"hour": 10, "minute": 22}
